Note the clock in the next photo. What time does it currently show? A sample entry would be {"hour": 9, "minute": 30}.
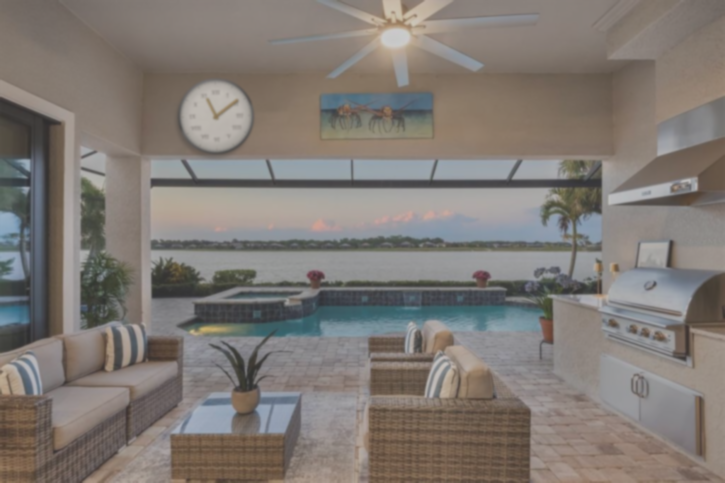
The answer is {"hour": 11, "minute": 9}
